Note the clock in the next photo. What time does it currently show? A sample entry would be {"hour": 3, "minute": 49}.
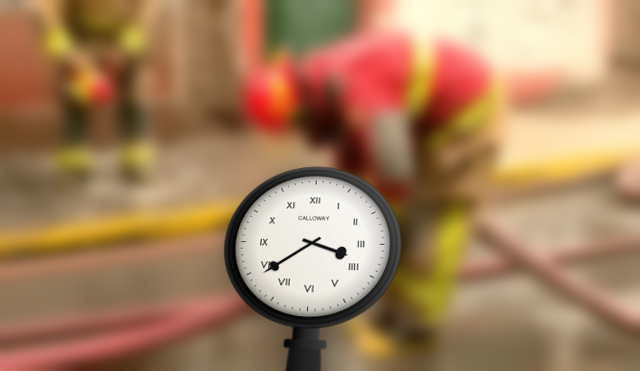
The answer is {"hour": 3, "minute": 39}
